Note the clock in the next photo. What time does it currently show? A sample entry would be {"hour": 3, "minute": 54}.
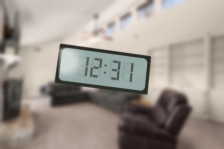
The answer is {"hour": 12, "minute": 31}
